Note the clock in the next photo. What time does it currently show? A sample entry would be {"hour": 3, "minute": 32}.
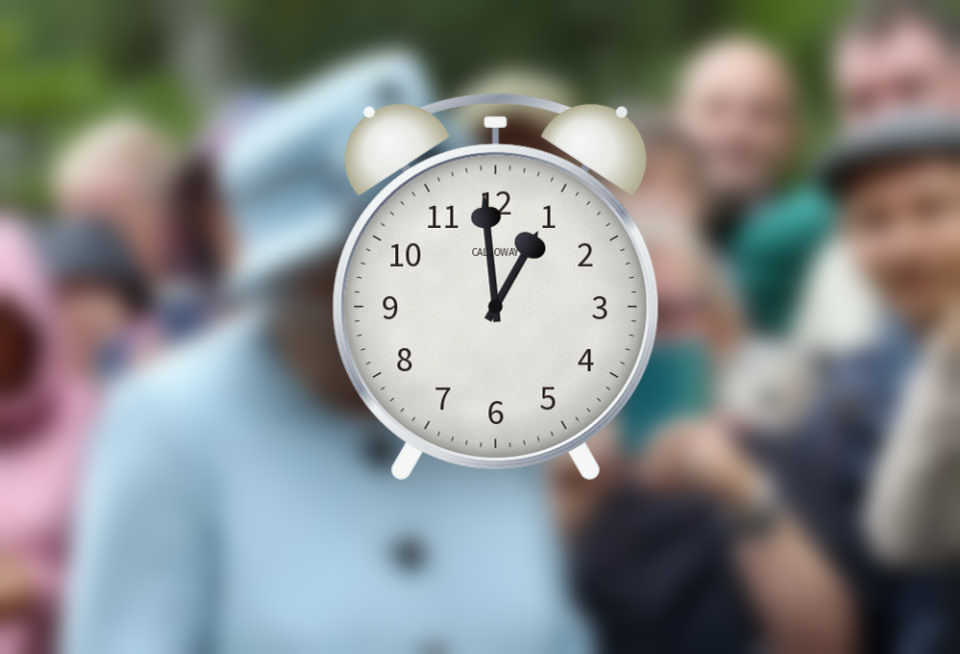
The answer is {"hour": 12, "minute": 59}
